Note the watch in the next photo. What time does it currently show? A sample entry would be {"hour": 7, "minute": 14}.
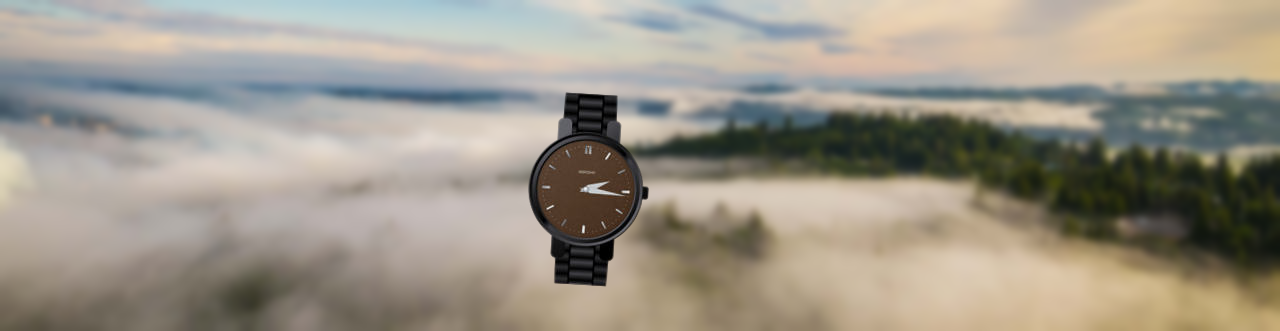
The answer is {"hour": 2, "minute": 16}
